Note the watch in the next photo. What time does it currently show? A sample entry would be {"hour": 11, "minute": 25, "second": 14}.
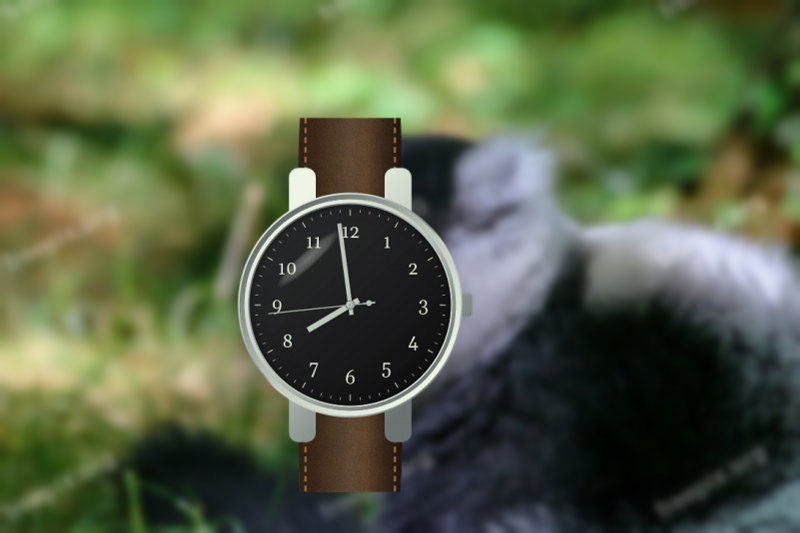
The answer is {"hour": 7, "minute": 58, "second": 44}
